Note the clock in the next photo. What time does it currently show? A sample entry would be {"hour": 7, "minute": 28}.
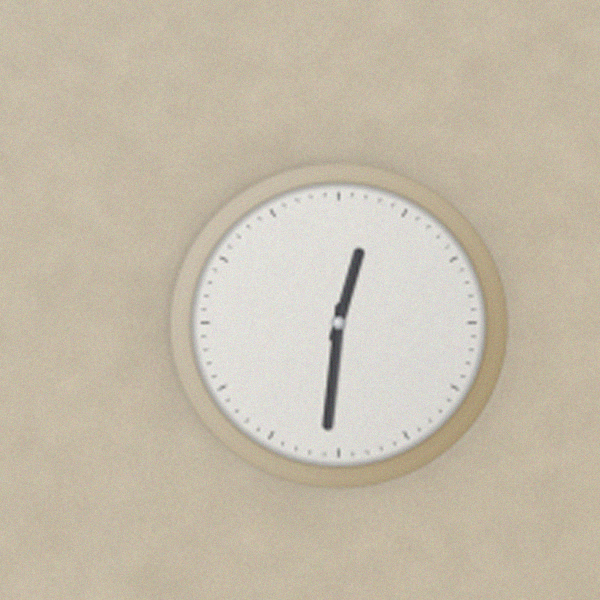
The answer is {"hour": 12, "minute": 31}
